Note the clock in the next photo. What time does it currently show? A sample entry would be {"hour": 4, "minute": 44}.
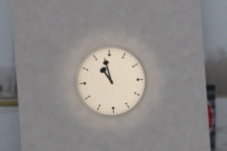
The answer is {"hour": 10, "minute": 58}
